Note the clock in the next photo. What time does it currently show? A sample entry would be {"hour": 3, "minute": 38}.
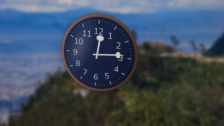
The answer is {"hour": 12, "minute": 14}
